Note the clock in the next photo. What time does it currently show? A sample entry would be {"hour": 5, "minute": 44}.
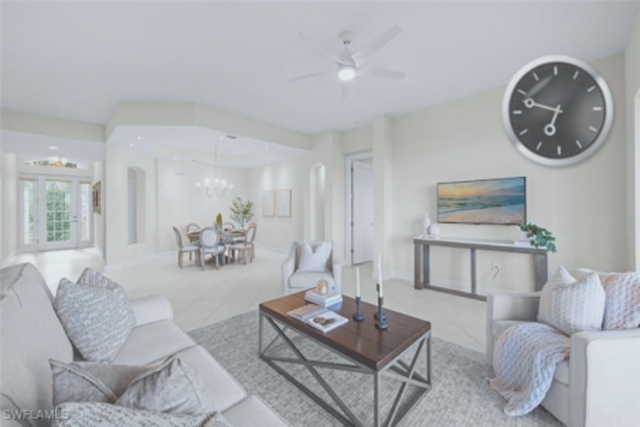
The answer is {"hour": 6, "minute": 48}
